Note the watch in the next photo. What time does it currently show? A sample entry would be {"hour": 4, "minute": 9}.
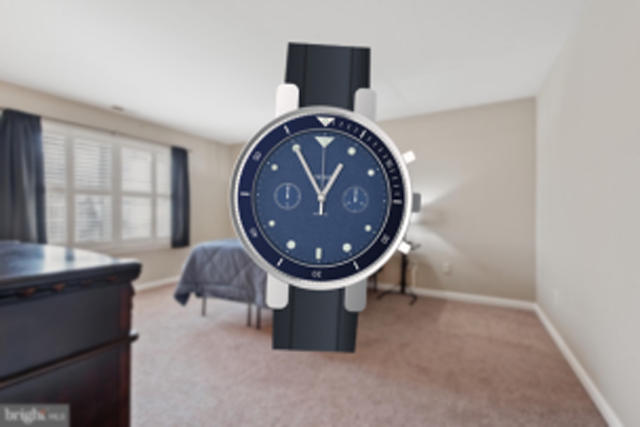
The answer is {"hour": 12, "minute": 55}
